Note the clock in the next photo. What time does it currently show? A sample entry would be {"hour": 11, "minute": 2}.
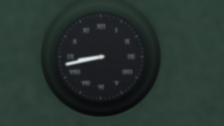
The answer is {"hour": 8, "minute": 43}
